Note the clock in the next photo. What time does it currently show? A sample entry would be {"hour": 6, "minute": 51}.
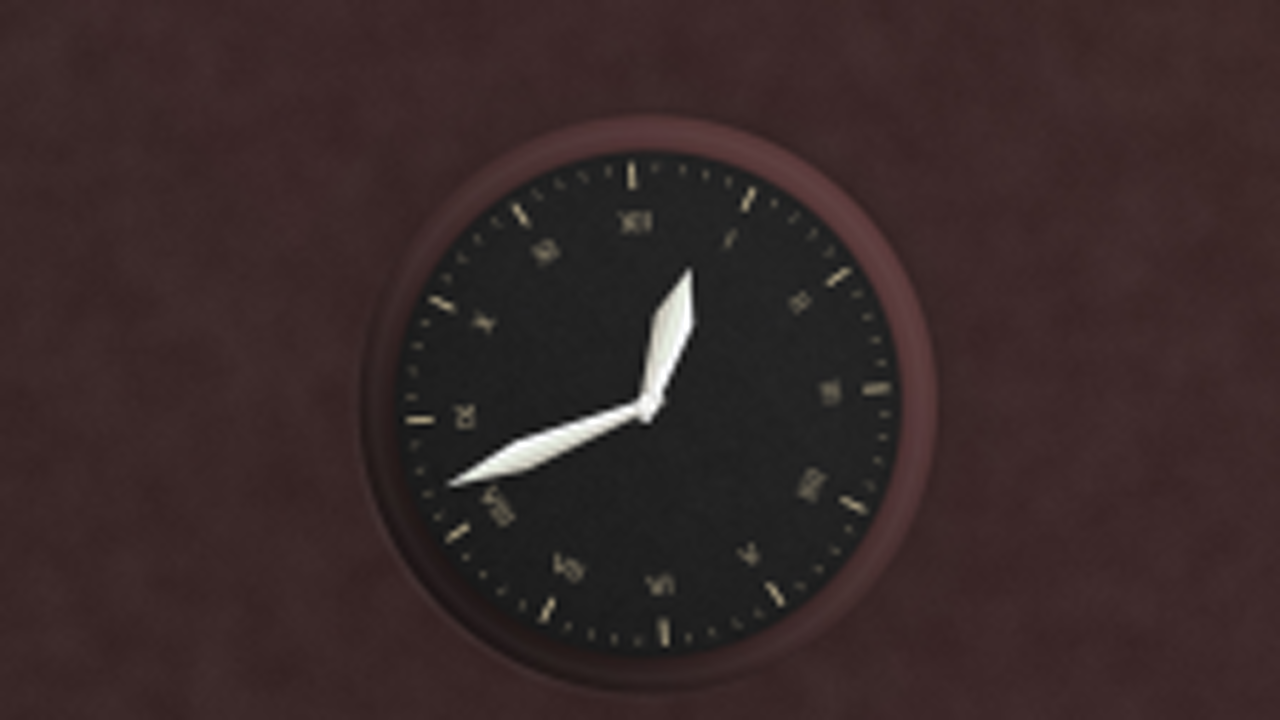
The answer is {"hour": 12, "minute": 42}
